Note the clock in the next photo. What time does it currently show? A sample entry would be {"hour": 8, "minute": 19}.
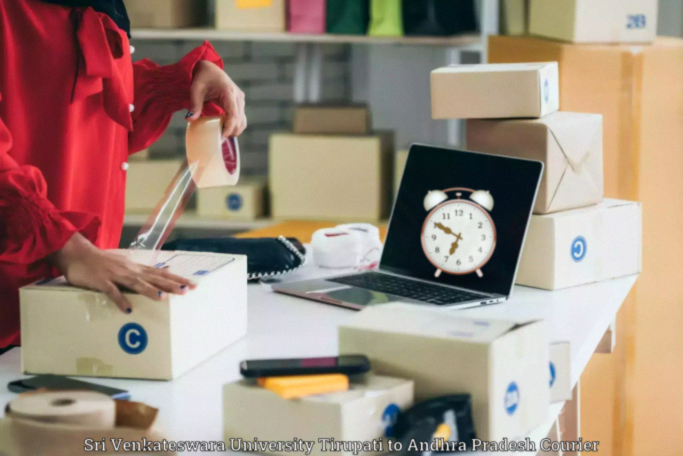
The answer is {"hour": 6, "minute": 50}
